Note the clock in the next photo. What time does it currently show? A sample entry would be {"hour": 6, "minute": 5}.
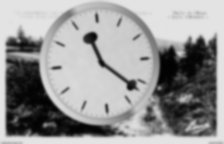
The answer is {"hour": 11, "minute": 22}
